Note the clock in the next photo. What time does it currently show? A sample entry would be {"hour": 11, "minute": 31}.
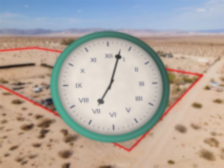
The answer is {"hour": 7, "minute": 3}
